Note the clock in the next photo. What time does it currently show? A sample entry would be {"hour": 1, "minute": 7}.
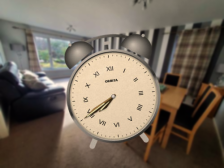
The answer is {"hour": 7, "minute": 40}
